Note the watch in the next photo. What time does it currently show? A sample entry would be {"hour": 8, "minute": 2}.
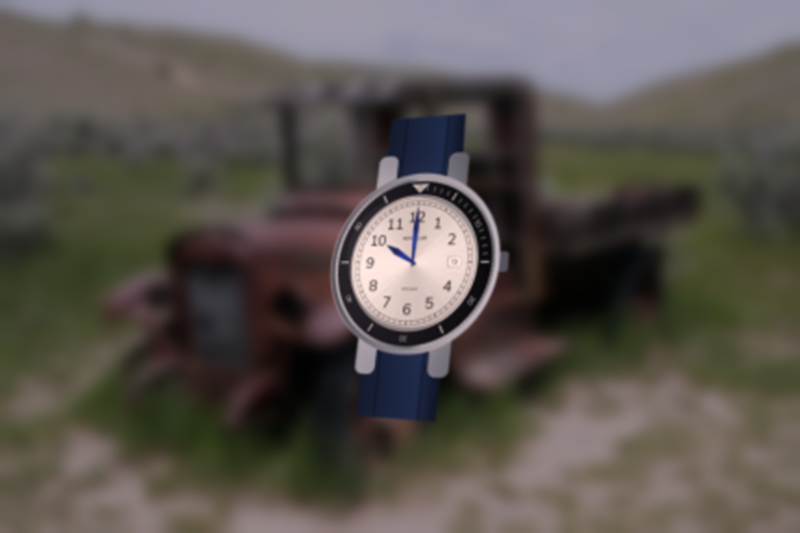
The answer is {"hour": 10, "minute": 0}
